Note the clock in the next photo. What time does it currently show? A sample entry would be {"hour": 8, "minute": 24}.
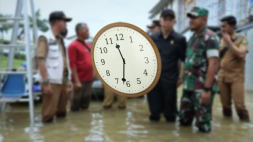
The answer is {"hour": 11, "minute": 32}
